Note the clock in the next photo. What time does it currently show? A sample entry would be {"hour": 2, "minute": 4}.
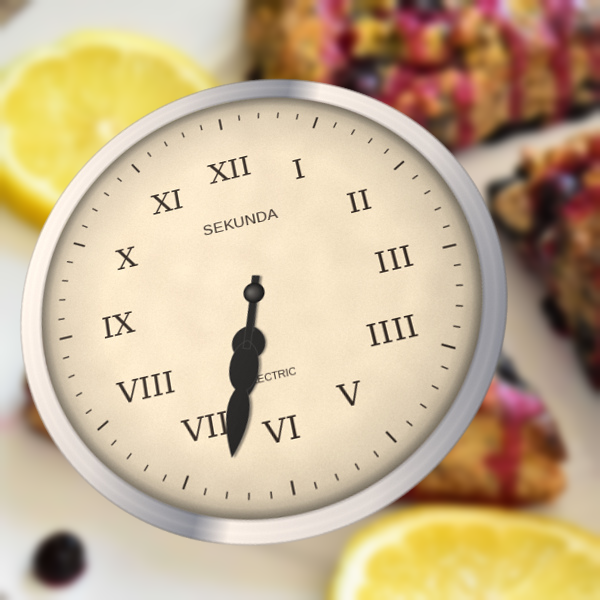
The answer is {"hour": 6, "minute": 33}
